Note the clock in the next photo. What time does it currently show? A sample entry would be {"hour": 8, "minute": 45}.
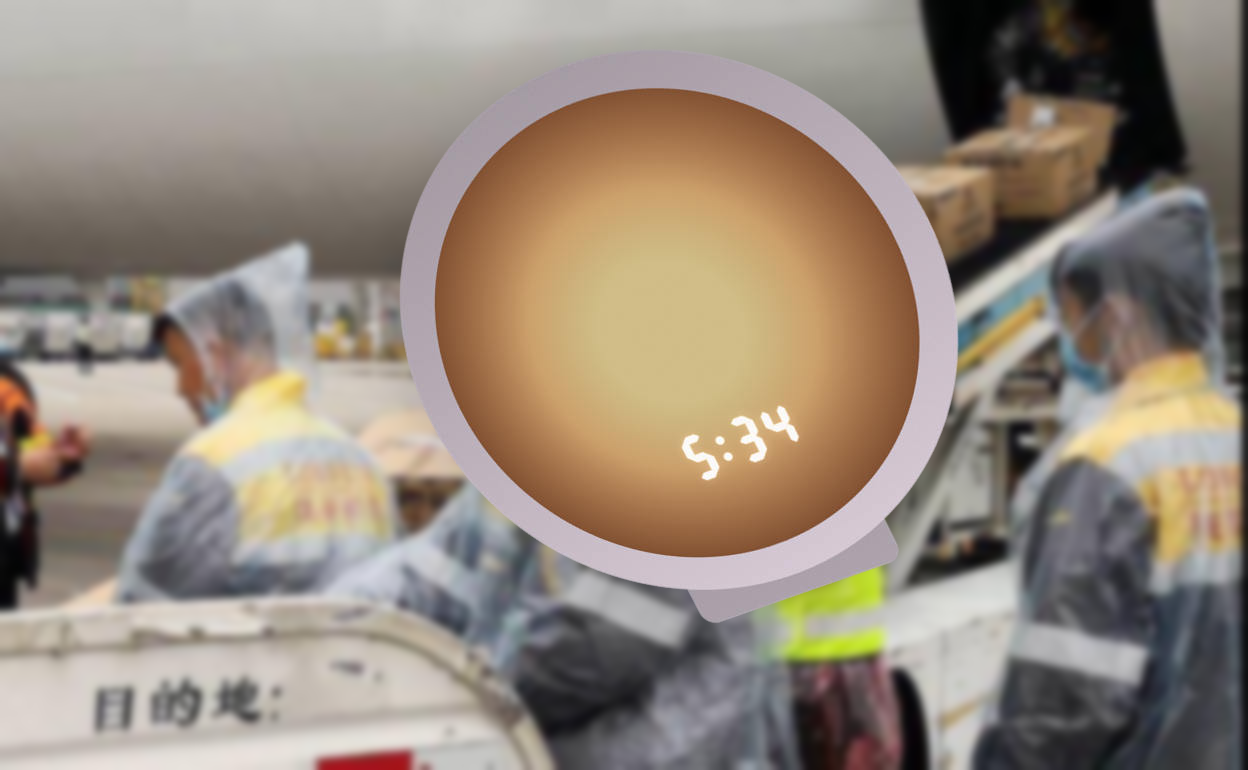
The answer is {"hour": 5, "minute": 34}
